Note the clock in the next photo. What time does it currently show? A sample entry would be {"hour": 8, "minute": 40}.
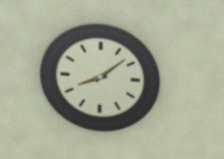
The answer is {"hour": 8, "minute": 8}
